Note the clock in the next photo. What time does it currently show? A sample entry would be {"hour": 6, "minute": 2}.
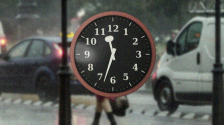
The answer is {"hour": 11, "minute": 33}
